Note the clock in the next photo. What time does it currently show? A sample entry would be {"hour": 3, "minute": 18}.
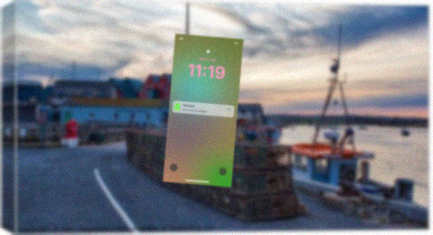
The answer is {"hour": 11, "minute": 19}
